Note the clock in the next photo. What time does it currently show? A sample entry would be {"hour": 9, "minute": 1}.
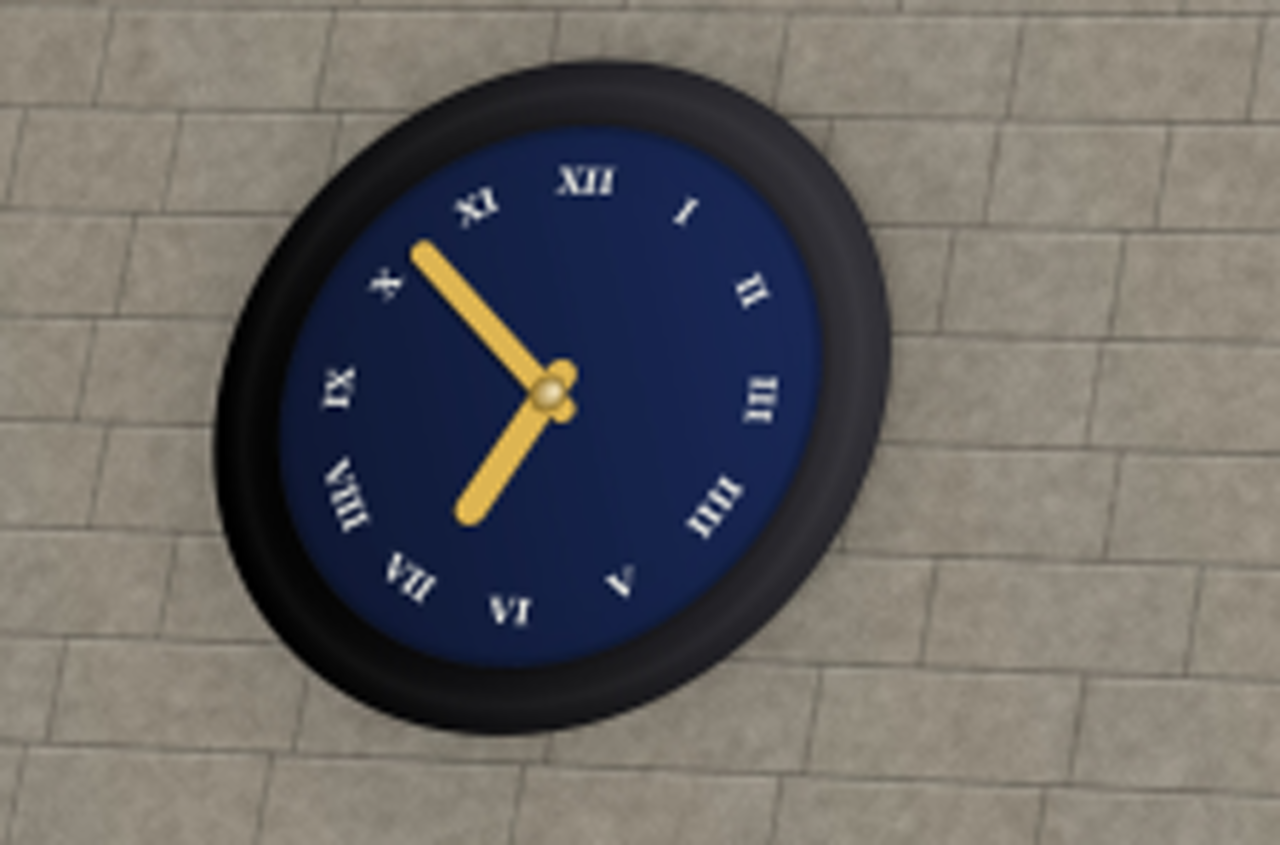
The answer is {"hour": 6, "minute": 52}
